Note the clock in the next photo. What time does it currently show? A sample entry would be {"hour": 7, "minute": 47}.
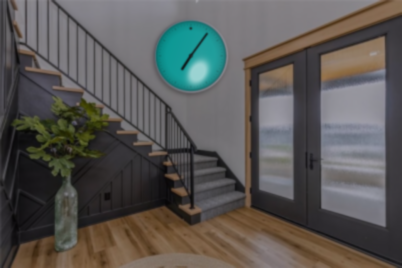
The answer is {"hour": 7, "minute": 6}
